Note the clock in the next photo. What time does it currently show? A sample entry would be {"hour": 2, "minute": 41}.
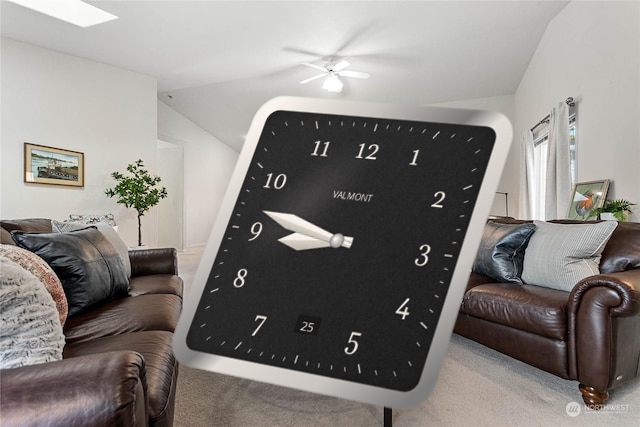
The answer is {"hour": 8, "minute": 47}
